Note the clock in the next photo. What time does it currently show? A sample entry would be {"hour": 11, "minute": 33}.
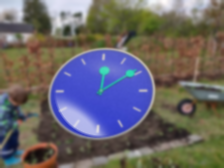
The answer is {"hour": 12, "minute": 9}
